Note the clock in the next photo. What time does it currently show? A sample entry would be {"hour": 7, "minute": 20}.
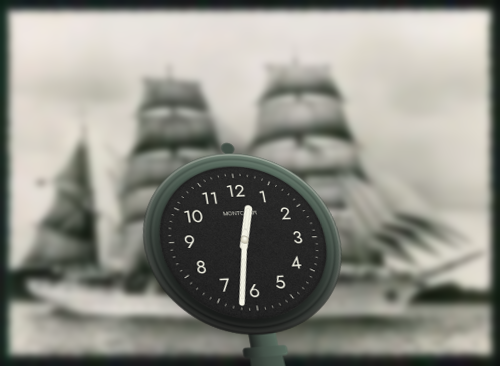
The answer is {"hour": 12, "minute": 32}
